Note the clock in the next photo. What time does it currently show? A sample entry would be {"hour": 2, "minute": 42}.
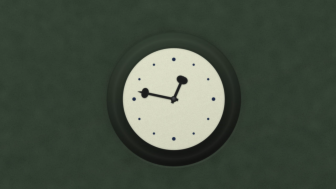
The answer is {"hour": 12, "minute": 47}
